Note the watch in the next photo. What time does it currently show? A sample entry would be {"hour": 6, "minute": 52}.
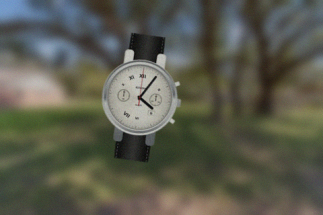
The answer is {"hour": 4, "minute": 5}
